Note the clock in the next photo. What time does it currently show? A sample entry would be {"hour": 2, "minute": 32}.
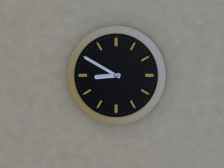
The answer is {"hour": 8, "minute": 50}
